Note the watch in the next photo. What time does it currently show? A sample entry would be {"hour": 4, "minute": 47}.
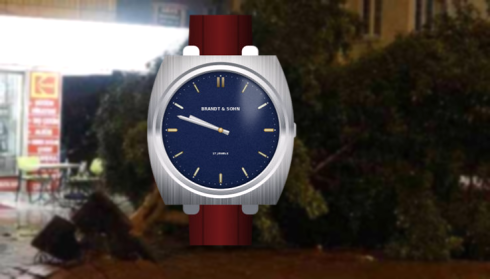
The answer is {"hour": 9, "minute": 48}
